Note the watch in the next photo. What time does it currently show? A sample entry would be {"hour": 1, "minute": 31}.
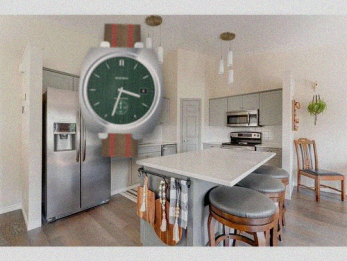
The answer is {"hour": 3, "minute": 33}
